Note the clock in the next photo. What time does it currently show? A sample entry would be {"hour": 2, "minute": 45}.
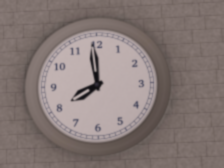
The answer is {"hour": 7, "minute": 59}
